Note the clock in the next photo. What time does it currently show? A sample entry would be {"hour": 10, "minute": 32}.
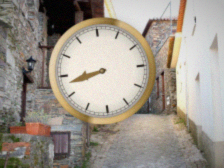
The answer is {"hour": 8, "minute": 43}
